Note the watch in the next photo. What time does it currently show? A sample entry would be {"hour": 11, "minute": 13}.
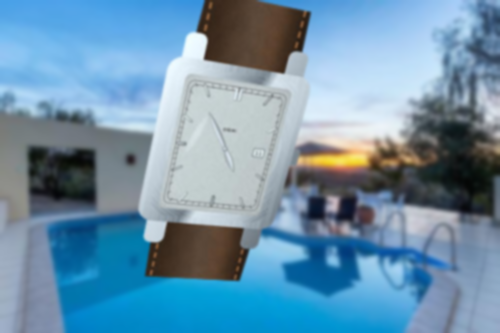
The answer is {"hour": 4, "minute": 54}
